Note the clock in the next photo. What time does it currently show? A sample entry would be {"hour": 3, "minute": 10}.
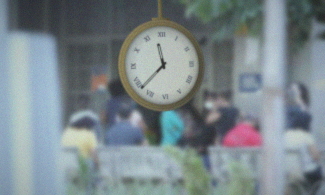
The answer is {"hour": 11, "minute": 38}
